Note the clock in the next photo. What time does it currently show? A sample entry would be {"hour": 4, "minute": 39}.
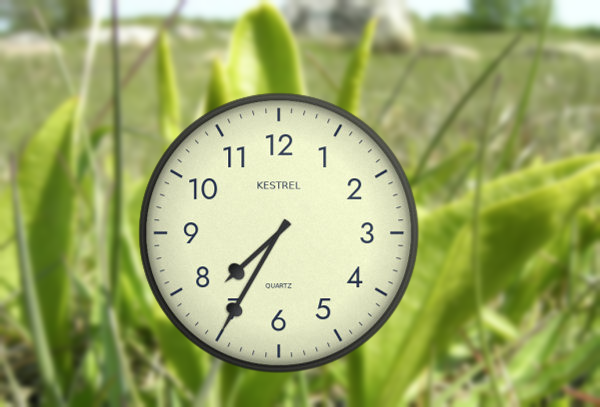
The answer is {"hour": 7, "minute": 35}
